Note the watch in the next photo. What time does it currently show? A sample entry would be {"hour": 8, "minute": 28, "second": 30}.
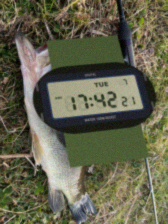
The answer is {"hour": 17, "minute": 42, "second": 21}
